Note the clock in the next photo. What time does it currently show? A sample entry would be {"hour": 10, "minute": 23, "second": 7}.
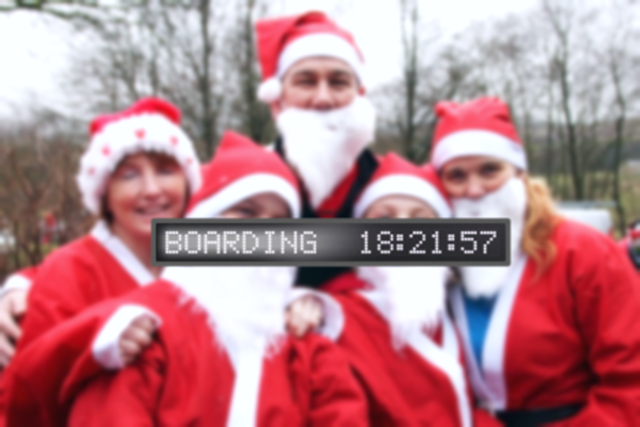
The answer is {"hour": 18, "minute": 21, "second": 57}
